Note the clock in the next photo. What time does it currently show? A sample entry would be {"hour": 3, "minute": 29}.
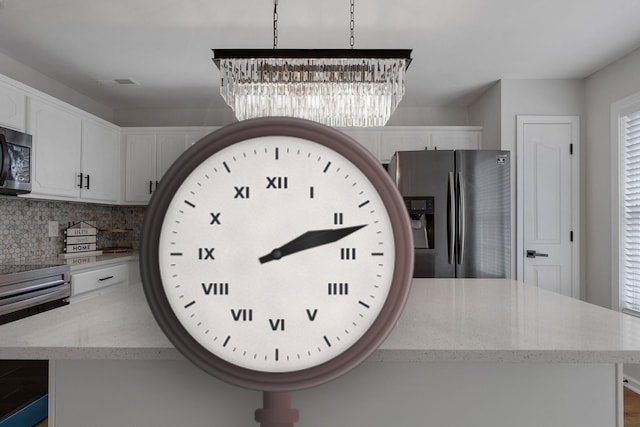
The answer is {"hour": 2, "minute": 12}
